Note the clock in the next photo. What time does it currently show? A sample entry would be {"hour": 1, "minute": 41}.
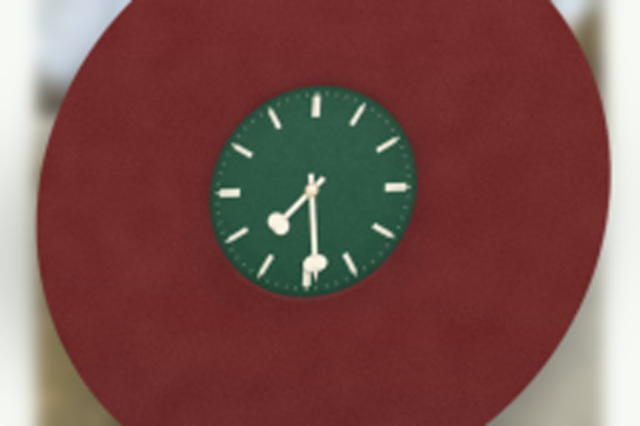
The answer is {"hour": 7, "minute": 29}
